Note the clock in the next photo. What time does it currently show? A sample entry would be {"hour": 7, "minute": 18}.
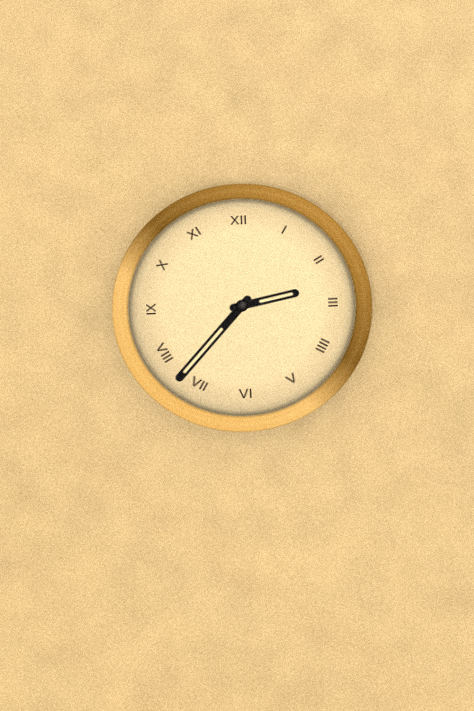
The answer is {"hour": 2, "minute": 37}
